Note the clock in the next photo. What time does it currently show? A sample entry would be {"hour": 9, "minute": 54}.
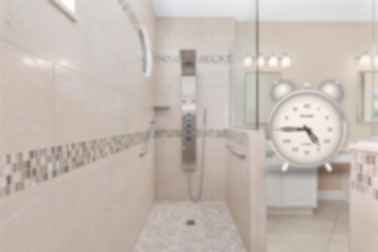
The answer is {"hour": 4, "minute": 45}
